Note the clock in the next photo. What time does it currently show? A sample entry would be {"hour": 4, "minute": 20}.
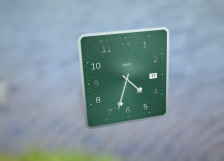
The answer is {"hour": 4, "minute": 33}
